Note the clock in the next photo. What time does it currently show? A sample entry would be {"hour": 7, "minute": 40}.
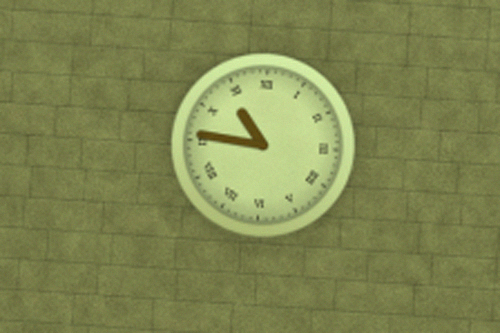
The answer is {"hour": 10, "minute": 46}
